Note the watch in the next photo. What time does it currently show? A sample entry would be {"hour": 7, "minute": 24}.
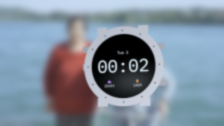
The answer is {"hour": 0, "minute": 2}
